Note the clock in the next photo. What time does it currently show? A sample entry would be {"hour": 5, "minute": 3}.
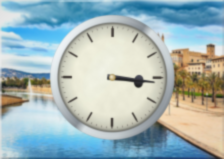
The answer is {"hour": 3, "minute": 16}
